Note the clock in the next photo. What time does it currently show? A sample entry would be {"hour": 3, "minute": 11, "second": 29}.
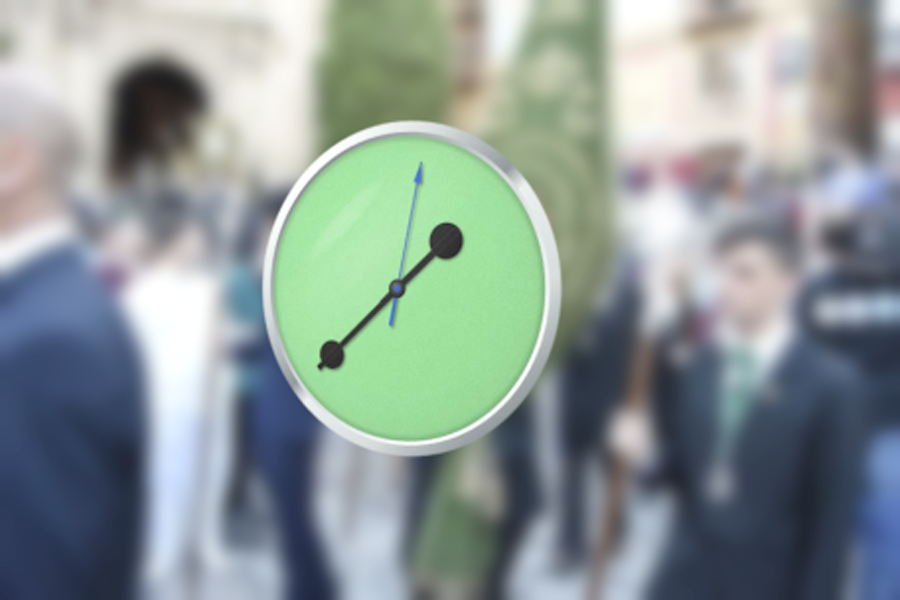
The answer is {"hour": 1, "minute": 38, "second": 2}
